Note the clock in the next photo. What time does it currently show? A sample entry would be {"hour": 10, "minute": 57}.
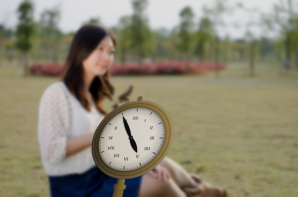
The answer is {"hour": 4, "minute": 55}
